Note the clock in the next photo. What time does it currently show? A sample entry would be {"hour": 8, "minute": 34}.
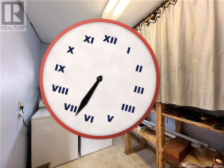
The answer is {"hour": 6, "minute": 33}
